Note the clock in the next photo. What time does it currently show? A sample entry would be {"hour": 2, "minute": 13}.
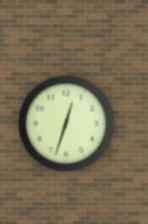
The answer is {"hour": 12, "minute": 33}
